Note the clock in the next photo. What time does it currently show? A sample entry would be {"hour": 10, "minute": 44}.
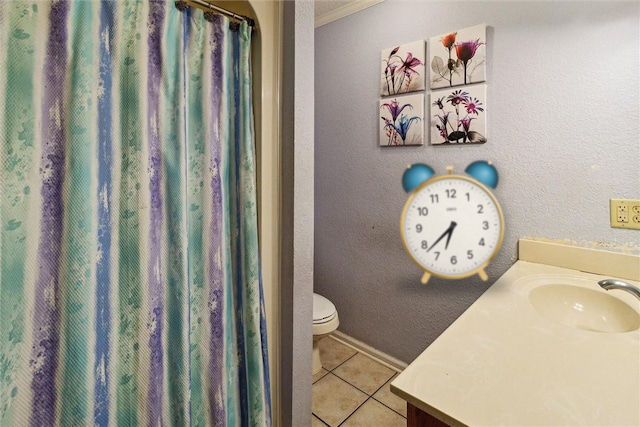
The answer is {"hour": 6, "minute": 38}
